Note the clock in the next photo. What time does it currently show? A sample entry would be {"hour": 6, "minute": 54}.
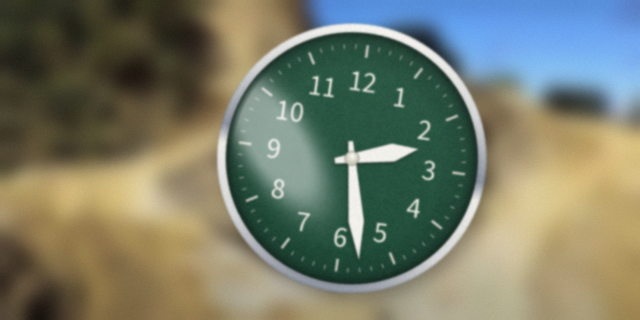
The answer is {"hour": 2, "minute": 28}
